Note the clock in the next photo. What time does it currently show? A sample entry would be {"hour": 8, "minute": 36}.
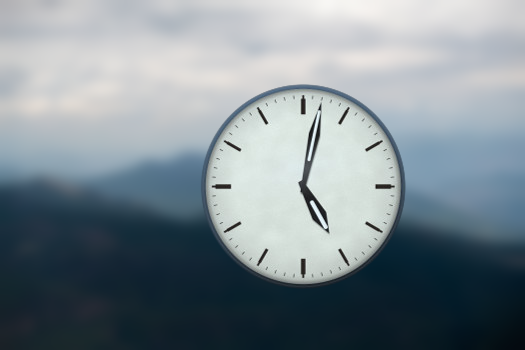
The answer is {"hour": 5, "minute": 2}
